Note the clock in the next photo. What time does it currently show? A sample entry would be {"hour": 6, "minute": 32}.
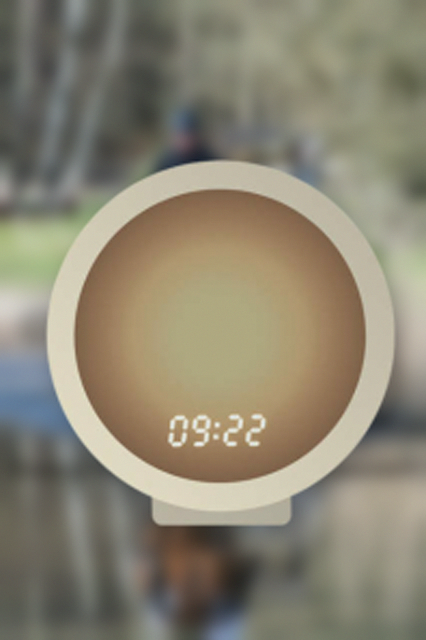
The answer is {"hour": 9, "minute": 22}
